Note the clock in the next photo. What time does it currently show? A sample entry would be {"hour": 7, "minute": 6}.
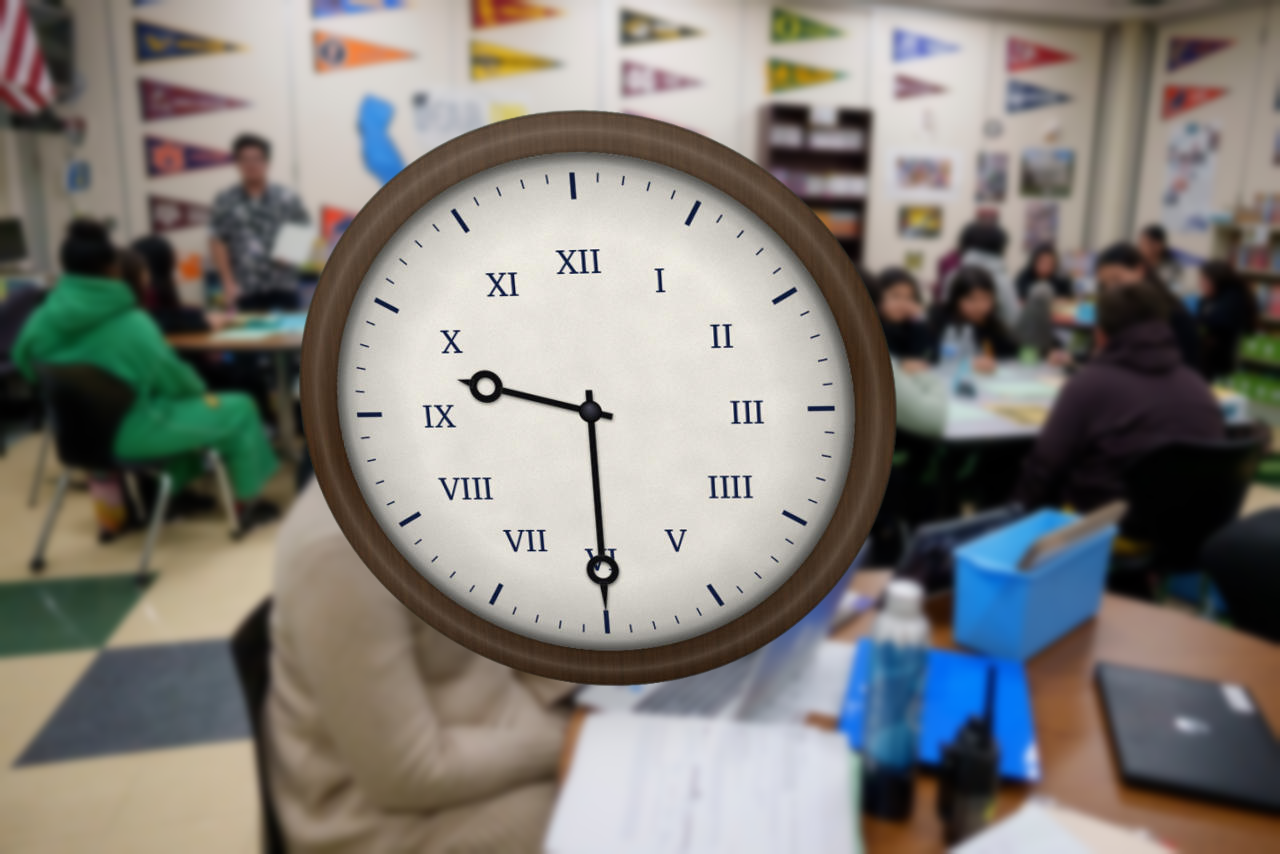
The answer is {"hour": 9, "minute": 30}
